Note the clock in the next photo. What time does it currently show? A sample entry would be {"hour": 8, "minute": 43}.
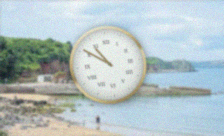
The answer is {"hour": 10, "minute": 51}
